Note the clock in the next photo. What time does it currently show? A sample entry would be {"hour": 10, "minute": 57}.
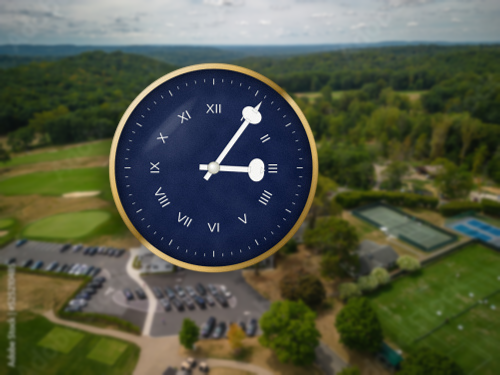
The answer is {"hour": 3, "minute": 6}
